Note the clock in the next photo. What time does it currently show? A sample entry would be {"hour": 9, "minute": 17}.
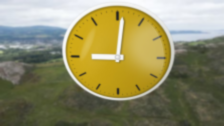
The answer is {"hour": 9, "minute": 1}
